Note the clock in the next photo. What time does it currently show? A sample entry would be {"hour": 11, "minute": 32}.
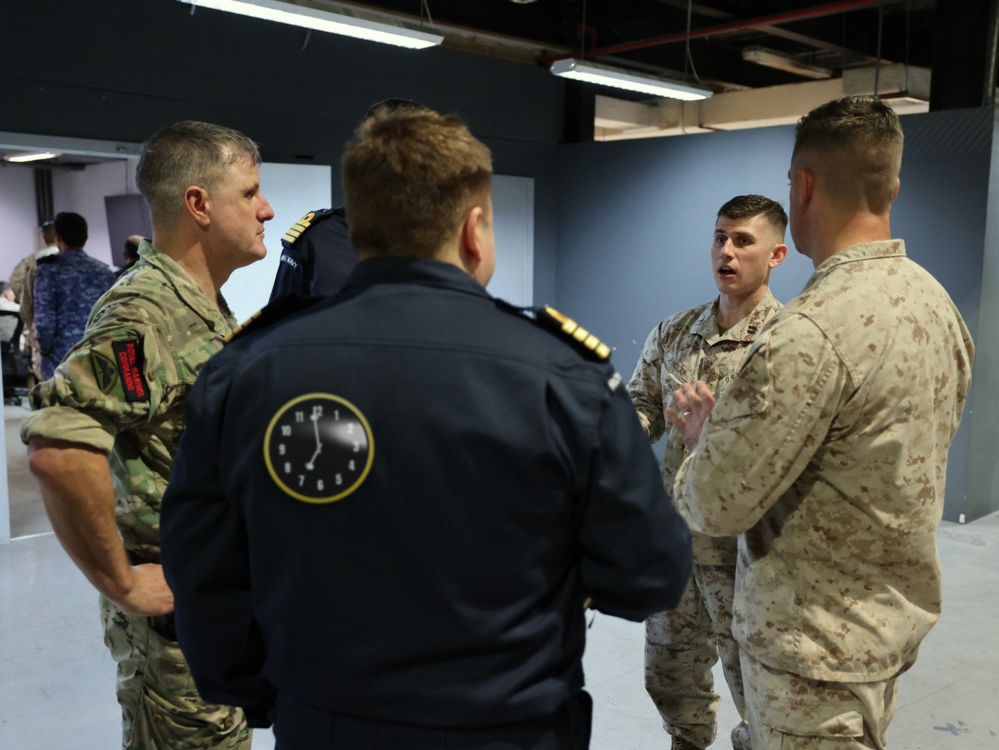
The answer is {"hour": 6, "minute": 59}
